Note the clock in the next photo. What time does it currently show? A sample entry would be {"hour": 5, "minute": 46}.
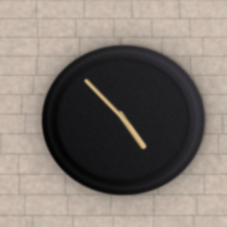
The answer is {"hour": 4, "minute": 53}
